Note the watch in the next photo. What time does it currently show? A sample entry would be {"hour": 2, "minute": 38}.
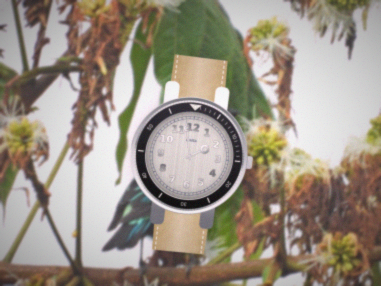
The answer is {"hour": 1, "minute": 58}
